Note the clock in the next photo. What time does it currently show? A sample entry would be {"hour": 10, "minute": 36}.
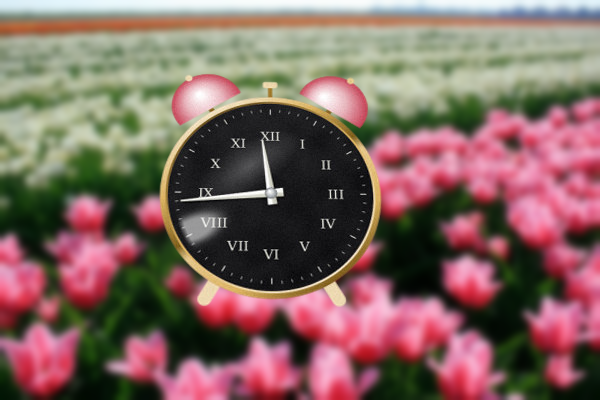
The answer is {"hour": 11, "minute": 44}
